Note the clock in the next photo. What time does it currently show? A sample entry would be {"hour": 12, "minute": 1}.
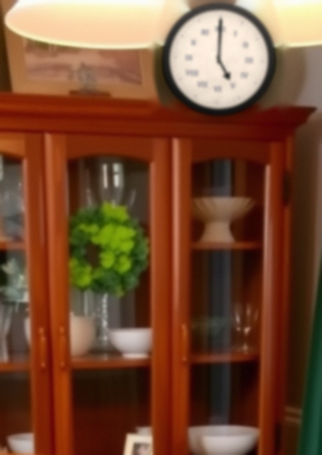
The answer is {"hour": 5, "minute": 0}
